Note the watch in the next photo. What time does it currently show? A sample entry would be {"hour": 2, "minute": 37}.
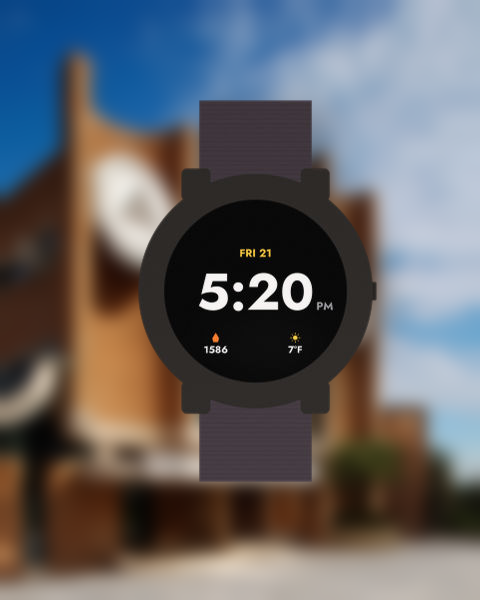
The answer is {"hour": 5, "minute": 20}
